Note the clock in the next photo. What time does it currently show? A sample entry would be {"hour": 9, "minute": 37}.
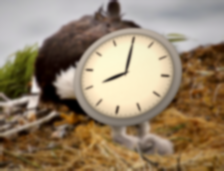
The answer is {"hour": 8, "minute": 0}
